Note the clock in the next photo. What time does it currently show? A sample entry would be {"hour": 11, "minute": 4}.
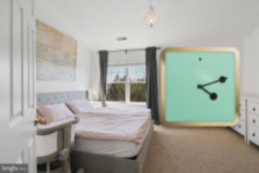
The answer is {"hour": 4, "minute": 12}
